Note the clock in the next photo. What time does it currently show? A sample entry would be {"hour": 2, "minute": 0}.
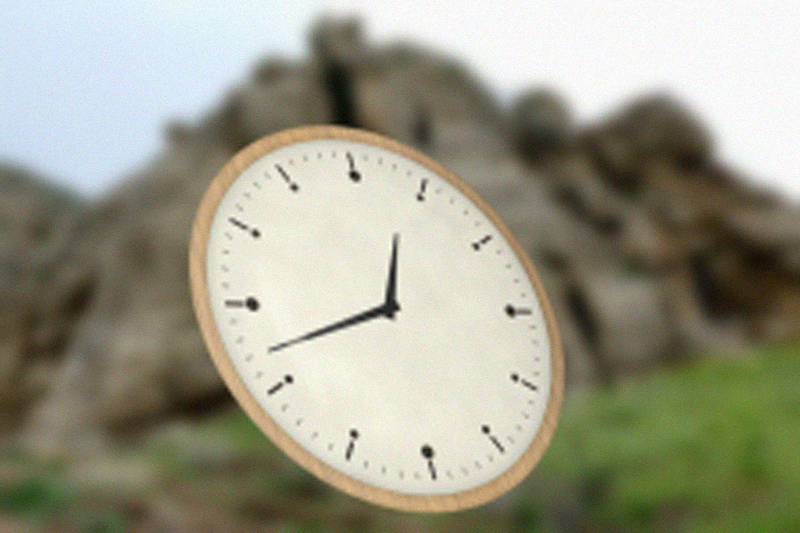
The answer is {"hour": 12, "minute": 42}
